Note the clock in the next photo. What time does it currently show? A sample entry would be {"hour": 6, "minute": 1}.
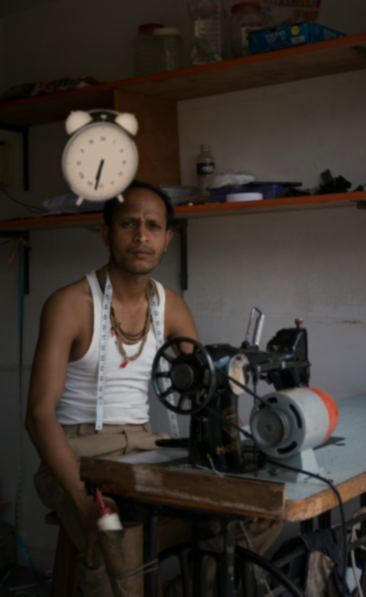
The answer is {"hour": 6, "minute": 32}
